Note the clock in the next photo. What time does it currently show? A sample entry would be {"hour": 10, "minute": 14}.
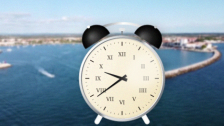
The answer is {"hour": 9, "minute": 39}
